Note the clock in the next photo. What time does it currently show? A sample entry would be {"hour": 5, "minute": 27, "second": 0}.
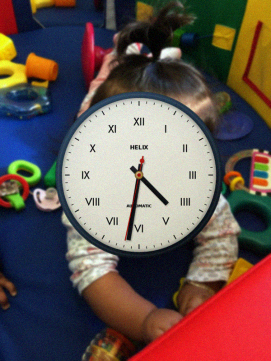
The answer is {"hour": 4, "minute": 31, "second": 32}
